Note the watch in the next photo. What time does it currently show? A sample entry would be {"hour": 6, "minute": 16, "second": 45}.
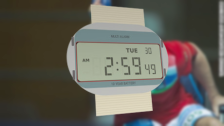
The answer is {"hour": 2, "minute": 59, "second": 49}
